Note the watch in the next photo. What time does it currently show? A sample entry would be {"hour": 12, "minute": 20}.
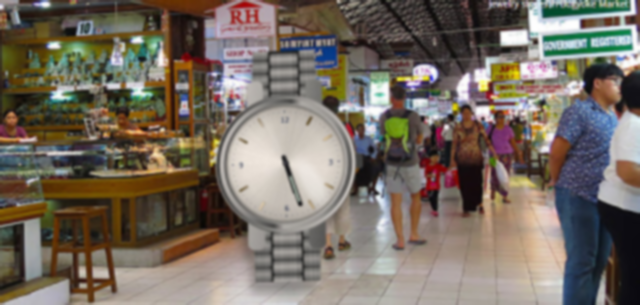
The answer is {"hour": 5, "minute": 27}
